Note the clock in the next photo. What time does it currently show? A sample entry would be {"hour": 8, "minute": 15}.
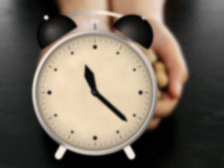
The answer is {"hour": 11, "minute": 22}
